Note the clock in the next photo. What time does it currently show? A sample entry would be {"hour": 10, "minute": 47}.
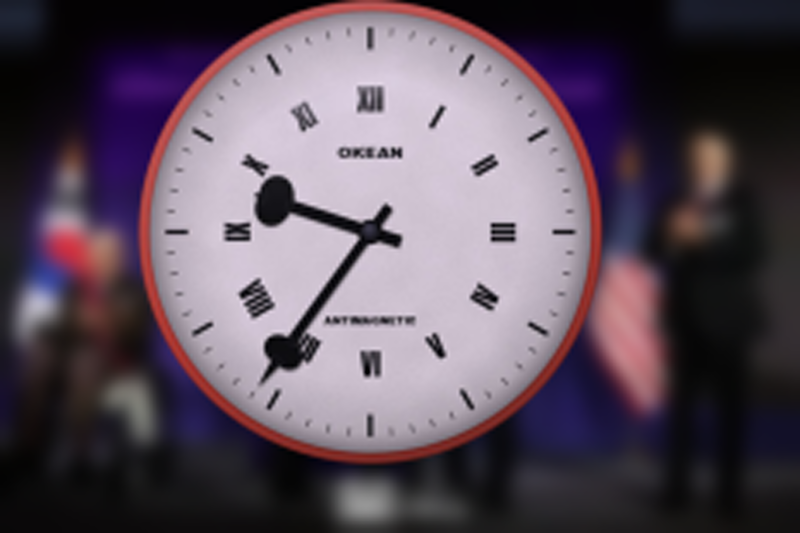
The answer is {"hour": 9, "minute": 36}
